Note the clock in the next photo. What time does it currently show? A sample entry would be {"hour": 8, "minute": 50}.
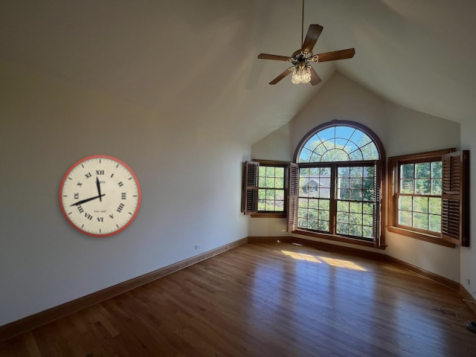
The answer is {"hour": 11, "minute": 42}
